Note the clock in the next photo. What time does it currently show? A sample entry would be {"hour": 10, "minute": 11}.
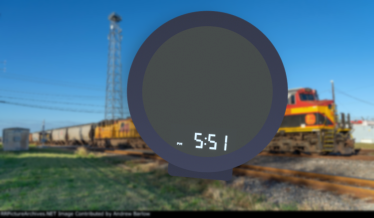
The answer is {"hour": 5, "minute": 51}
